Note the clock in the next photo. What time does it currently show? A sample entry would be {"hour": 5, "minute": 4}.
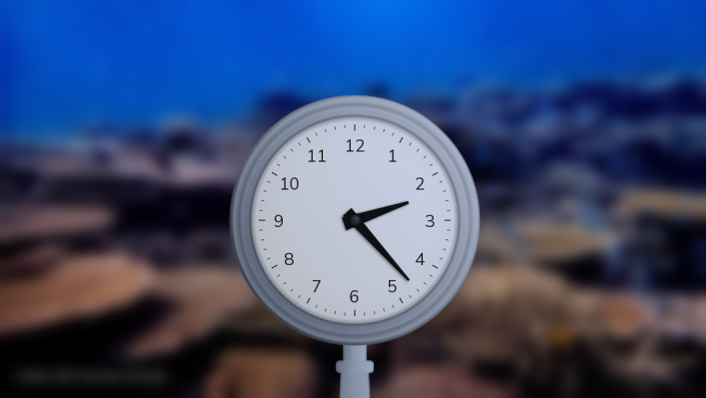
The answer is {"hour": 2, "minute": 23}
